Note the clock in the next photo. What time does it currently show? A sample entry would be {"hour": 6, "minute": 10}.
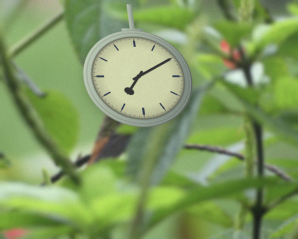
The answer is {"hour": 7, "minute": 10}
